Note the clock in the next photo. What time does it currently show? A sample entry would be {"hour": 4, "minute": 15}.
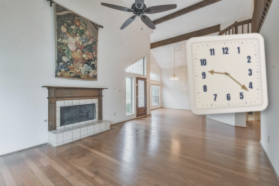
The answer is {"hour": 9, "minute": 22}
